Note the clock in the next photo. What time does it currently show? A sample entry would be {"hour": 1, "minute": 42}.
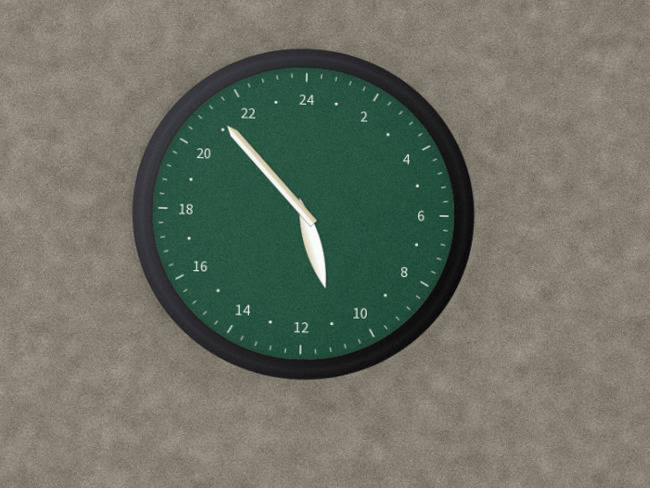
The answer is {"hour": 10, "minute": 53}
